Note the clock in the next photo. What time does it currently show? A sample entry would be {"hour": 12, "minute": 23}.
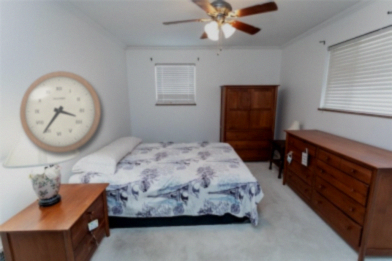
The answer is {"hour": 3, "minute": 36}
